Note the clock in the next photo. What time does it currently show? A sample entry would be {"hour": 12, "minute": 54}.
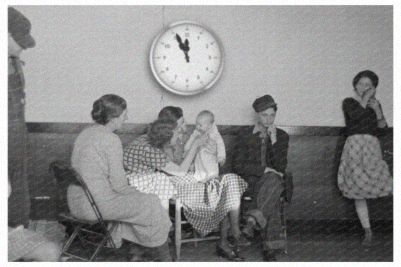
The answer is {"hour": 11, "minute": 56}
